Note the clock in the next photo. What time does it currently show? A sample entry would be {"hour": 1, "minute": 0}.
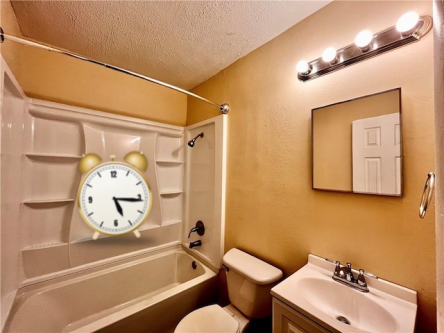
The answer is {"hour": 5, "minute": 16}
